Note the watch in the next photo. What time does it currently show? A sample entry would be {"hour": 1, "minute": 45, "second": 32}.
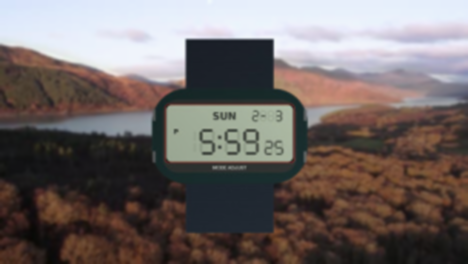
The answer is {"hour": 5, "minute": 59, "second": 25}
